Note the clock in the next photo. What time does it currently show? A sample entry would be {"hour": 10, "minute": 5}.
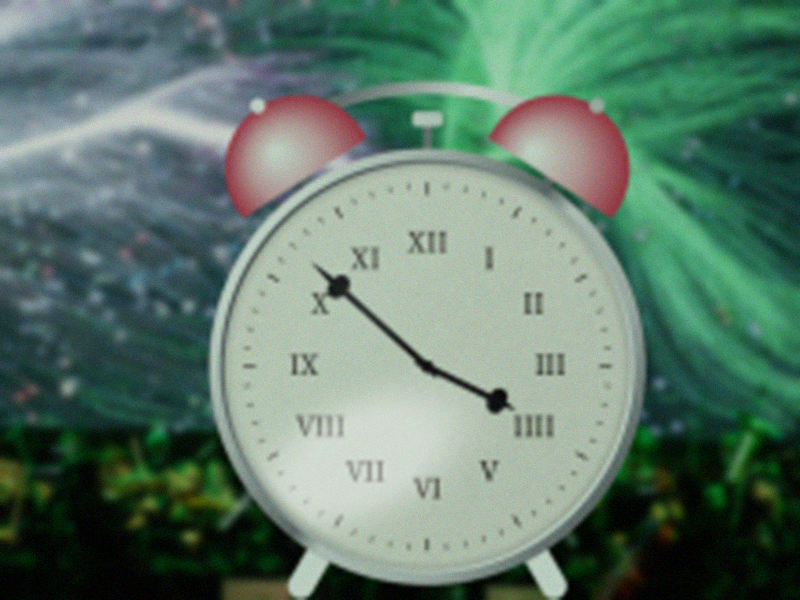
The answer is {"hour": 3, "minute": 52}
